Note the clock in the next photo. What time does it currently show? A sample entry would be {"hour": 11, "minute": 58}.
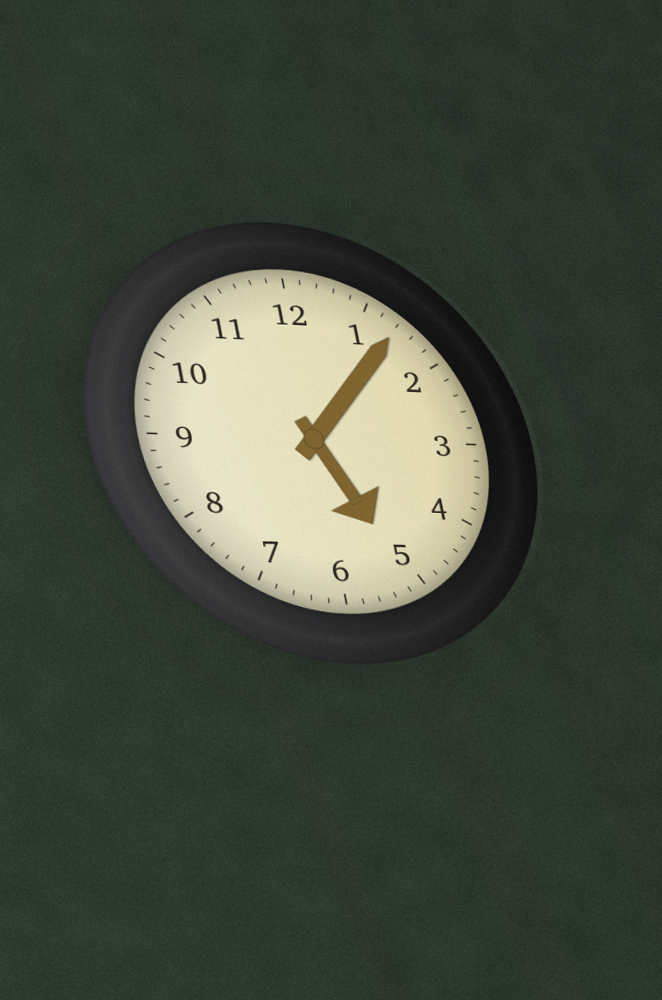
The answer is {"hour": 5, "minute": 7}
